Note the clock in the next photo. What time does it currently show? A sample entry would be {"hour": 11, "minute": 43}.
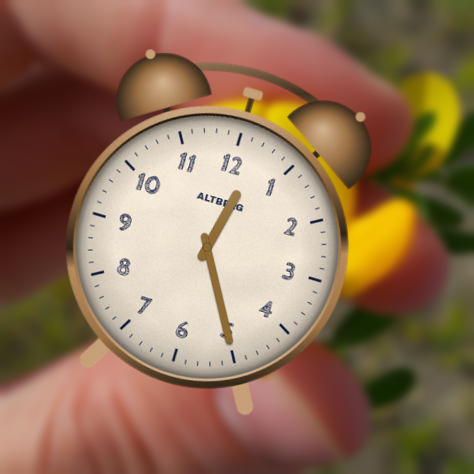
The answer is {"hour": 12, "minute": 25}
